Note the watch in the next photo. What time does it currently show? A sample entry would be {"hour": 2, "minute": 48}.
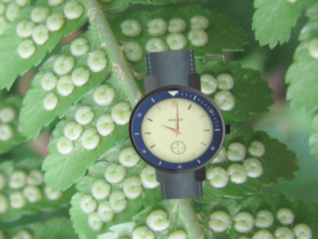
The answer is {"hour": 10, "minute": 1}
